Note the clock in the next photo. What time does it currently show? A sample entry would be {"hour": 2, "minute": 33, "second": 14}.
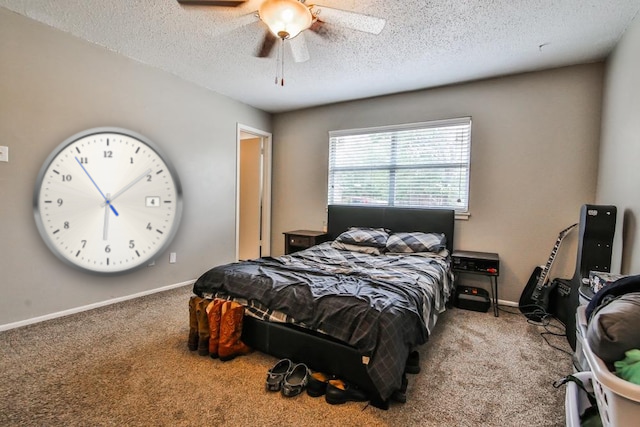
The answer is {"hour": 6, "minute": 8, "second": 54}
